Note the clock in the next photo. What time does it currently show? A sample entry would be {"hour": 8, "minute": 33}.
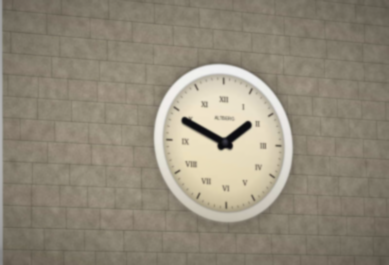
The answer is {"hour": 1, "minute": 49}
